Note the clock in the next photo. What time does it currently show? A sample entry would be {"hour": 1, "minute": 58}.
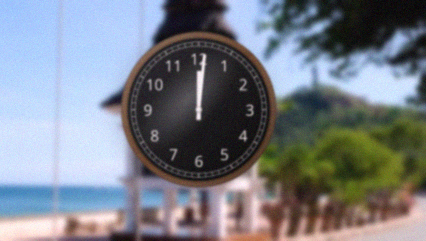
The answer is {"hour": 12, "minute": 1}
